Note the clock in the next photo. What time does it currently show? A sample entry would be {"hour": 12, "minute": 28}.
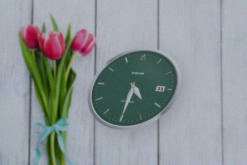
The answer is {"hour": 4, "minute": 30}
